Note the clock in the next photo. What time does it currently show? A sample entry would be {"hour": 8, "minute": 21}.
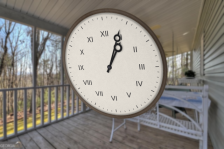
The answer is {"hour": 1, "minute": 4}
